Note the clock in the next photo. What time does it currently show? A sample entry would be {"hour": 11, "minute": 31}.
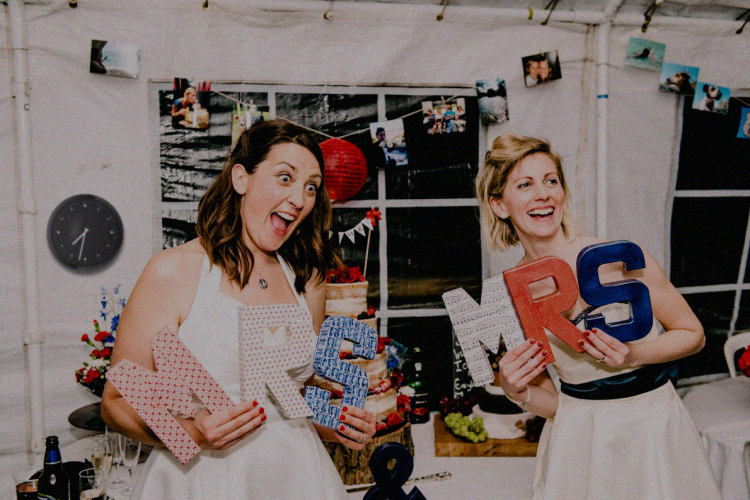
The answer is {"hour": 7, "minute": 32}
